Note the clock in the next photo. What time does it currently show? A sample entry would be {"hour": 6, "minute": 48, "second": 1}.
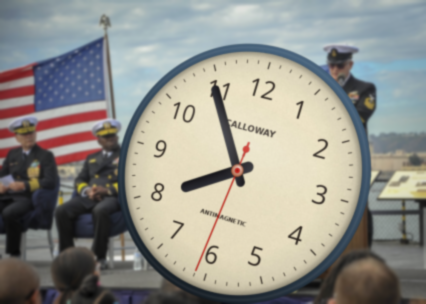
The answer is {"hour": 7, "minute": 54, "second": 31}
